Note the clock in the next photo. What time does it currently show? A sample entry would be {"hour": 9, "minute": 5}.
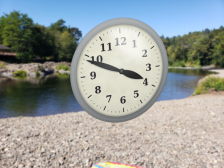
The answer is {"hour": 3, "minute": 49}
